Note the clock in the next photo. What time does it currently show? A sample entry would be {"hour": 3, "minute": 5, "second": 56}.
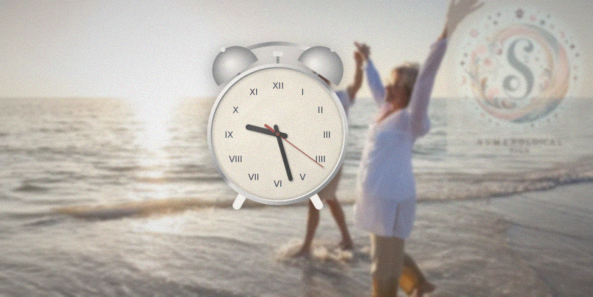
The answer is {"hour": 9, "minute": 27, "second": 21}
